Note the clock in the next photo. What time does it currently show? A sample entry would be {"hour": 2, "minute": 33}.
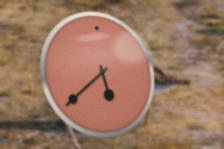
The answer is {"hour": 5, "minute": 39}
